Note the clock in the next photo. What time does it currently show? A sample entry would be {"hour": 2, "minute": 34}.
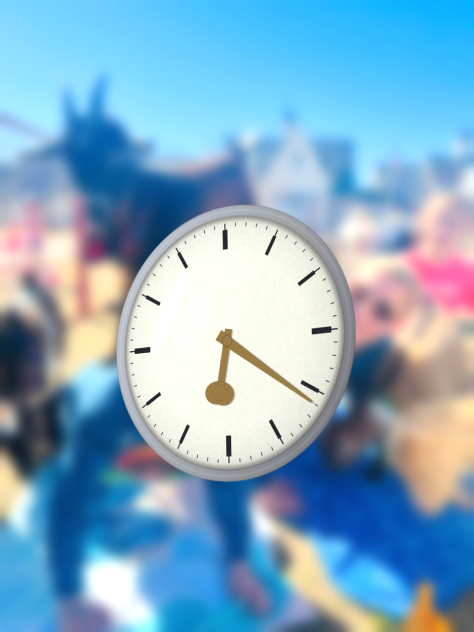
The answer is {"hour": 6, "minute": 21}
